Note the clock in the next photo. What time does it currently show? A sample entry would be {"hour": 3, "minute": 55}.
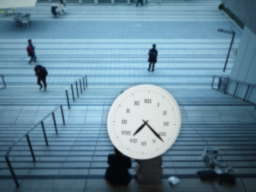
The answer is {"hour": 7, "minute": 22}
